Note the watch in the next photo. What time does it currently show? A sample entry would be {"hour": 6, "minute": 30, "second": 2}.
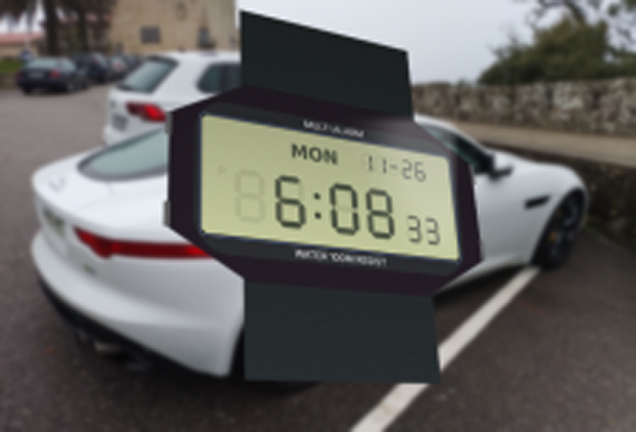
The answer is {"hour": 6, "minute": 8, "second": 33}
